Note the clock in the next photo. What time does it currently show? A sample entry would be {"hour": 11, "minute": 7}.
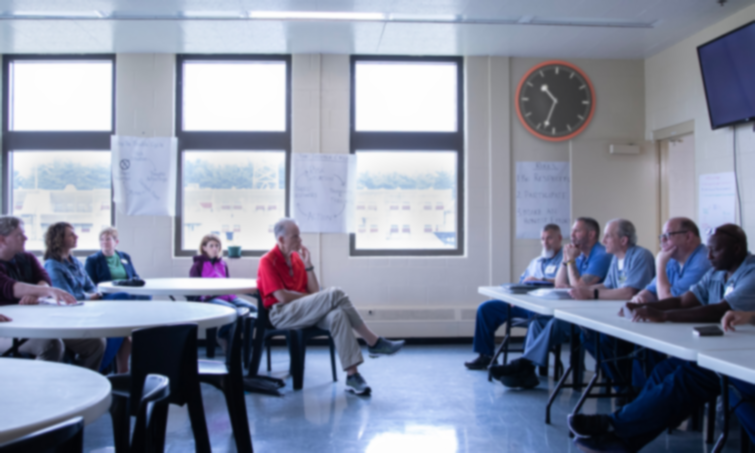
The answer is {"hour": 10, "minute": 33}
